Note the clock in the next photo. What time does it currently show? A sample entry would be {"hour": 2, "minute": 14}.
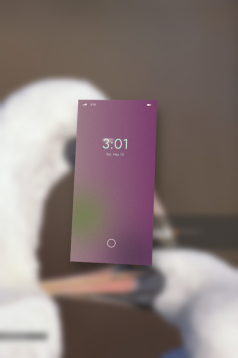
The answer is {"hour": 3, "minute": 1}
